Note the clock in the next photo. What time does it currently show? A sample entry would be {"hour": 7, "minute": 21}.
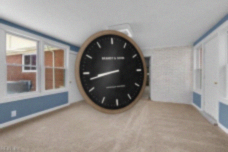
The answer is {"hour": 8, "minute": 43}
